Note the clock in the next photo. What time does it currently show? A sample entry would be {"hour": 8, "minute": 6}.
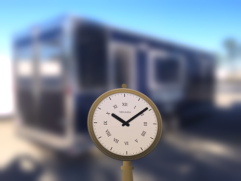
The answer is {"hour": 10, "minute": 9}
